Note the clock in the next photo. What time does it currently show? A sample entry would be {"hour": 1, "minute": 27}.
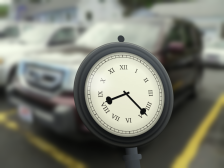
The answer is {"hour": 8, "minute": 23}
